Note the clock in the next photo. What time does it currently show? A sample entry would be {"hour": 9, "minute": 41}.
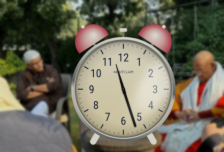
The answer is {"hour": 11, "minute": 27}
